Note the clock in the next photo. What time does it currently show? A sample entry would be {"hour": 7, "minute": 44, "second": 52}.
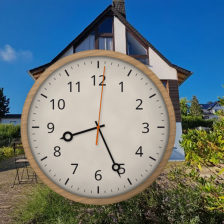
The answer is {"hour": 8, "minute": 26, "second": 1}
